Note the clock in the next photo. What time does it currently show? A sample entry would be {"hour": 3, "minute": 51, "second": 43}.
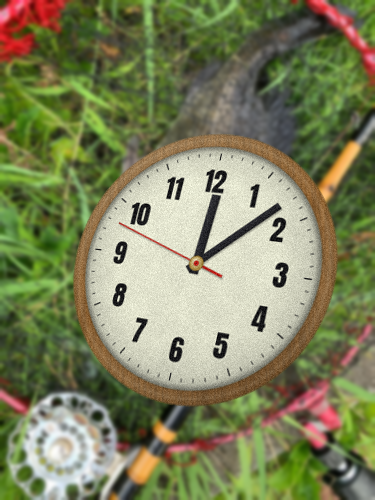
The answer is {"hour": 12, "minute": 7, "second": 48}
